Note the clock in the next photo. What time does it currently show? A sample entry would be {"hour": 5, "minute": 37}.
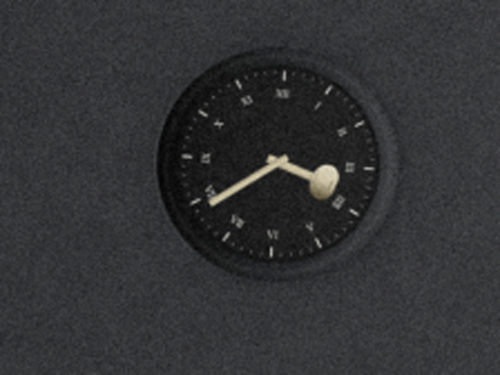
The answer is {"hour": 3, "minute": 39}
